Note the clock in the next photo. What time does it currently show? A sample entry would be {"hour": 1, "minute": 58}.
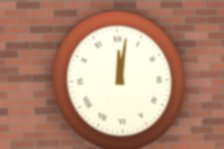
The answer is {"hour": 12, "minute": 2}
